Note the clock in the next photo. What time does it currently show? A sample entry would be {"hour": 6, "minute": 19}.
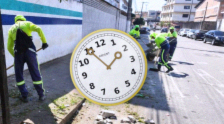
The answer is {"hour": 1, "minute": 55}
